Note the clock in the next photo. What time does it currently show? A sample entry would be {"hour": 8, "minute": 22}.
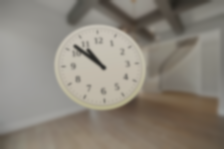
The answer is {"hour": 10, "minute": 52}
